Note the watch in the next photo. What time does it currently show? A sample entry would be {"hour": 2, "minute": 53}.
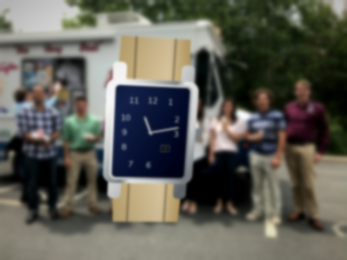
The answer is {"hour": 11, "minute": 13}
